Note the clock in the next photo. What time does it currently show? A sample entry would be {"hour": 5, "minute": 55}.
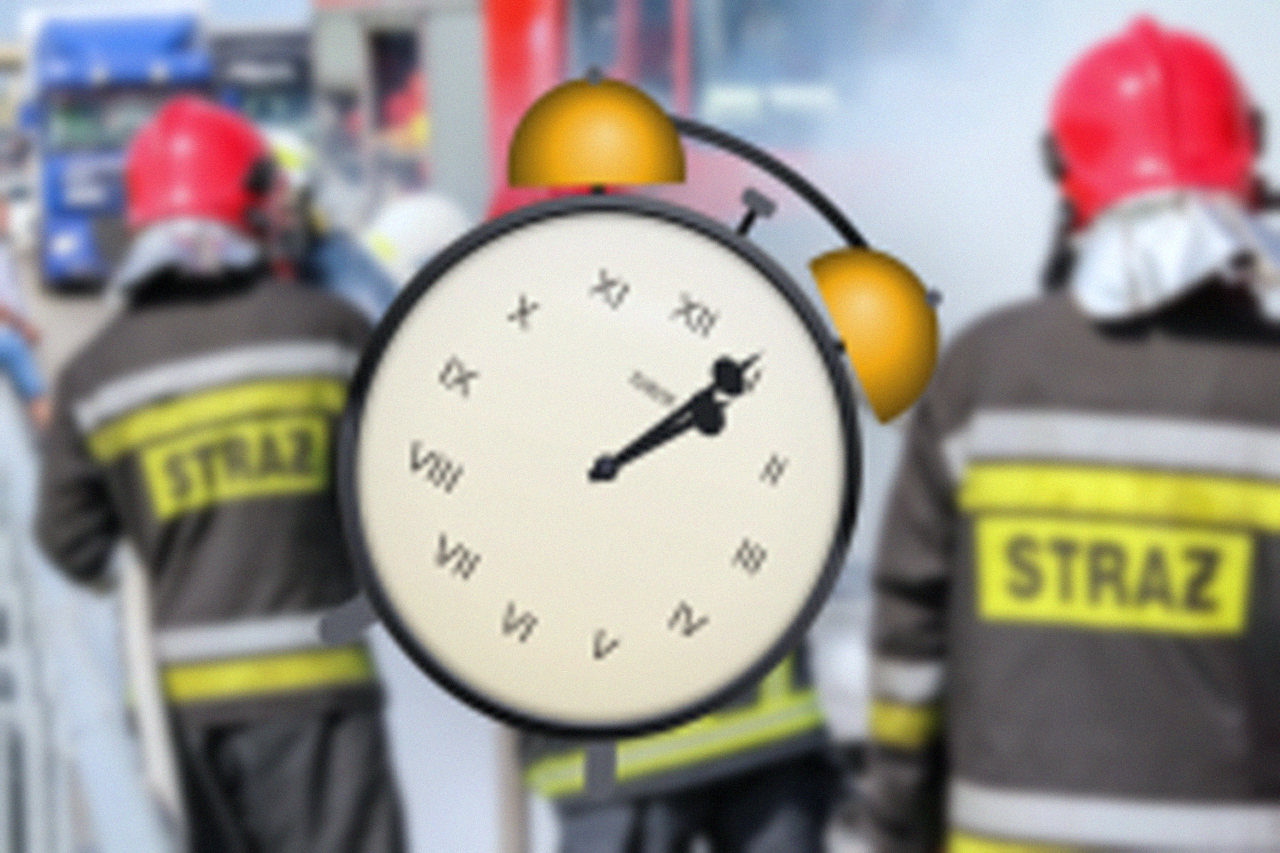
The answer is {"hour": 1, "minute": 4}
